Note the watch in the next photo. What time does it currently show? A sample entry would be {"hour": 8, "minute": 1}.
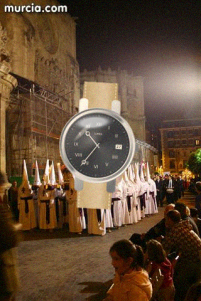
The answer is {"hour": 10, "minute": 36}
